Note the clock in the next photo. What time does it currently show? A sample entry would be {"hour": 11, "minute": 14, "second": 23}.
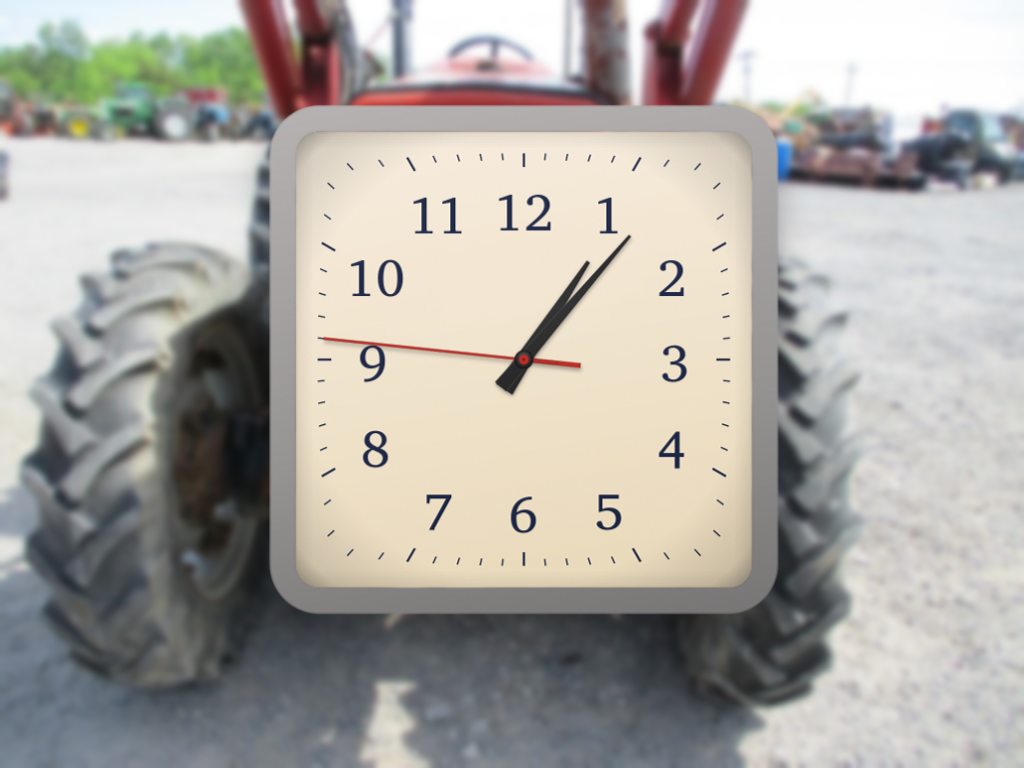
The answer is {"hour": 1, "minute": 6, "second": 46}
